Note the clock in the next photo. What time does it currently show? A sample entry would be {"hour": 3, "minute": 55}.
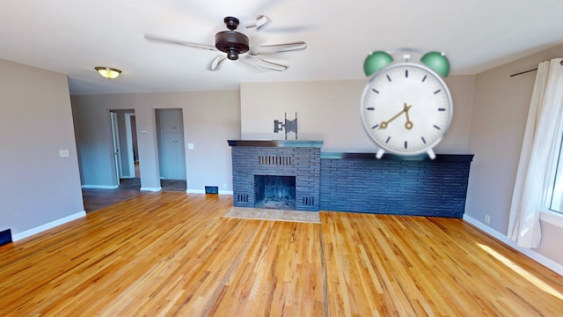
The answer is {"hour": 5, "minute": 39}
